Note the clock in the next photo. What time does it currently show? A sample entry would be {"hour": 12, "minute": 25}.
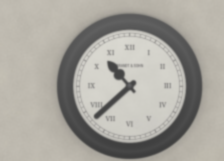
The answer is {"hour": 10, "minute": 38}
